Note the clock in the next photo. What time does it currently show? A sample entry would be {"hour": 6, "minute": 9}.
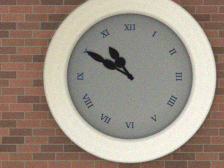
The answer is {"hour": 10, "minute": 50}
